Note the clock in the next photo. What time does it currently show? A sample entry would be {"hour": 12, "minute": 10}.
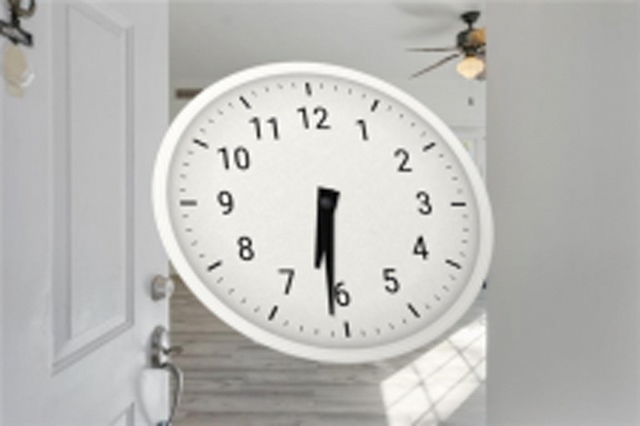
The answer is {"hour": 6, "minute": 31}
